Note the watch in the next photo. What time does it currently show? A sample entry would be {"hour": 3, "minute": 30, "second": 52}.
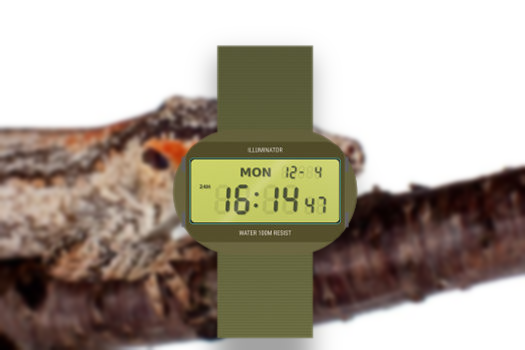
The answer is {"hour": 16, "minute": 14, "second": 47}
